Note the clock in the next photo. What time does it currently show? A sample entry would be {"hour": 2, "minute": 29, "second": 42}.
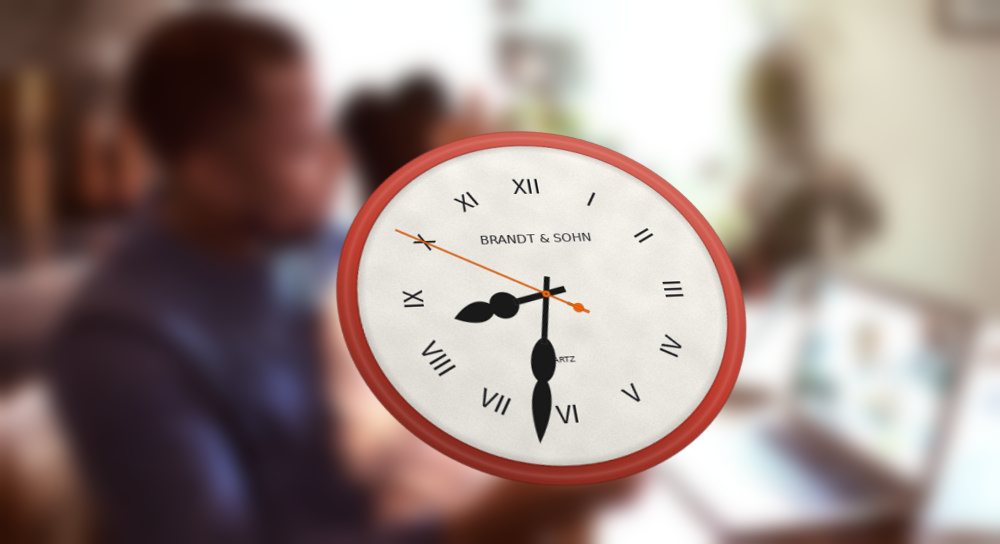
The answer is {"hour": 8, "minute": 31, "second": 50}
